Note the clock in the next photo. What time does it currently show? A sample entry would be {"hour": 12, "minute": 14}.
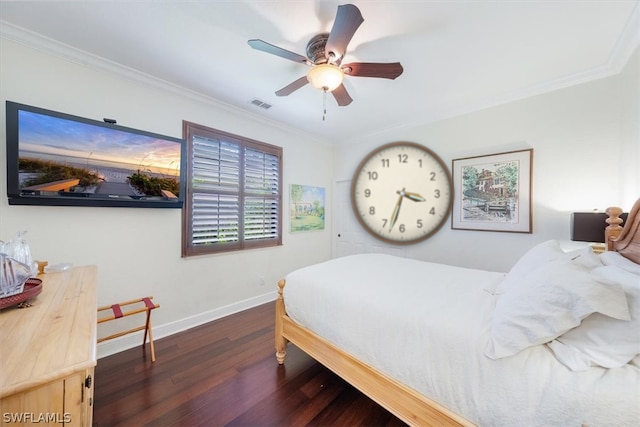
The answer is {"hour": 3, "minute": 33}
